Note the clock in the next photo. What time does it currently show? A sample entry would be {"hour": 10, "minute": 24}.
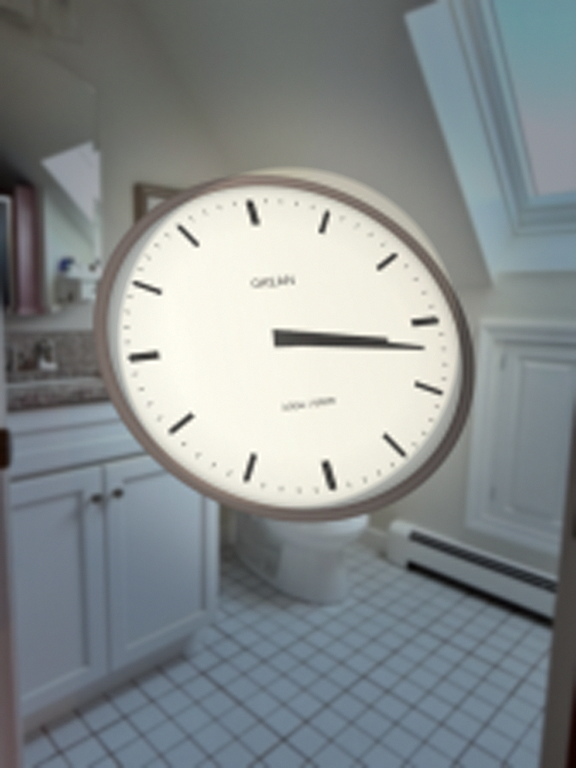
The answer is {"hour": 3, "minute": 17}
